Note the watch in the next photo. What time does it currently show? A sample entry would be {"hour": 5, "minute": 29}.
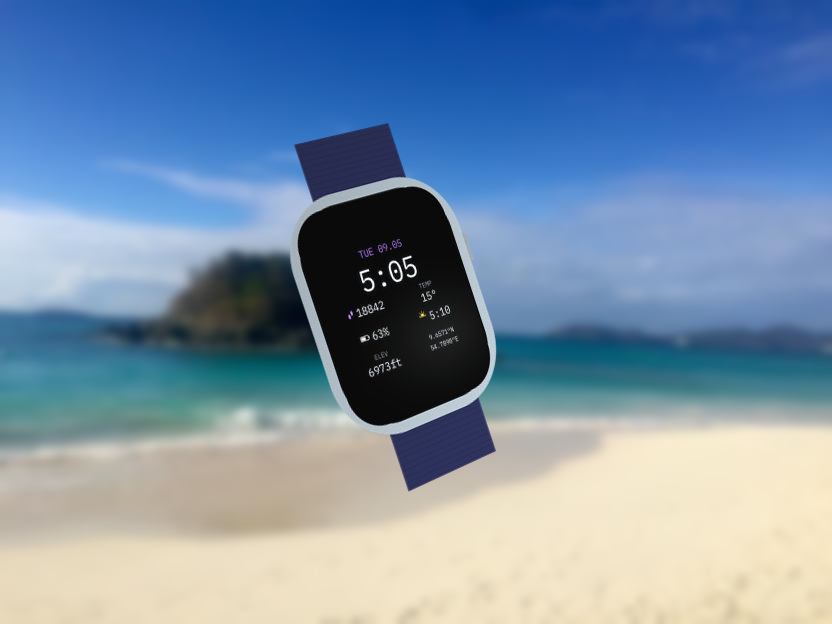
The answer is {"hour": 5, "minute": 5}
